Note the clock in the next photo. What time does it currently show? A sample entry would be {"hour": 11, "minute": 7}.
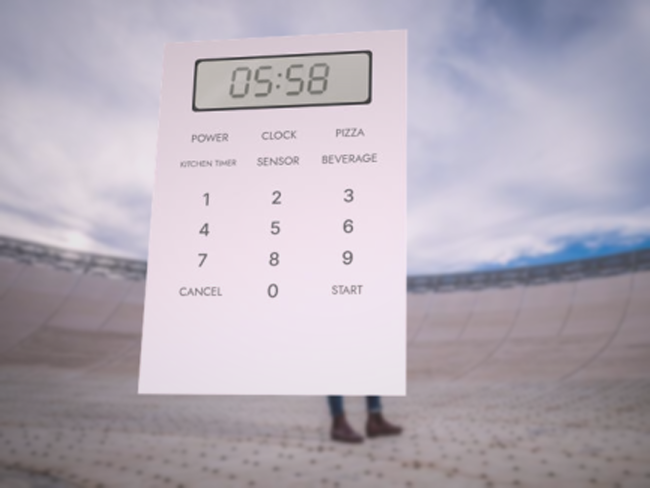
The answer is {"hour": 5, "minute": 58}
